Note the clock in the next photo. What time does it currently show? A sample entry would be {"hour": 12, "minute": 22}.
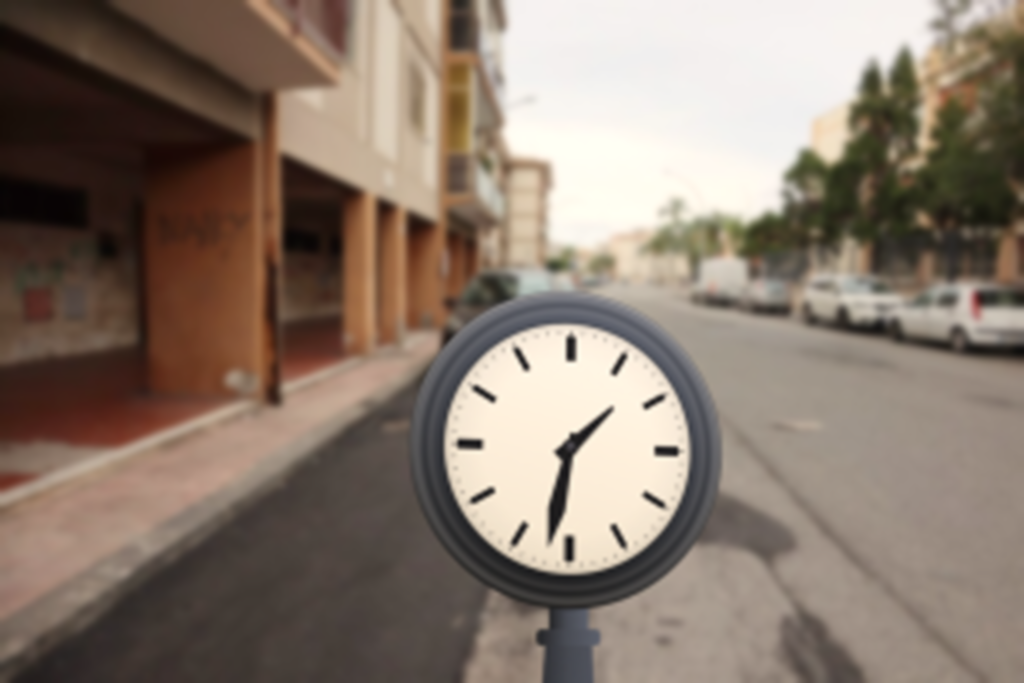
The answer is {"hour": 1, "minute": 32}
